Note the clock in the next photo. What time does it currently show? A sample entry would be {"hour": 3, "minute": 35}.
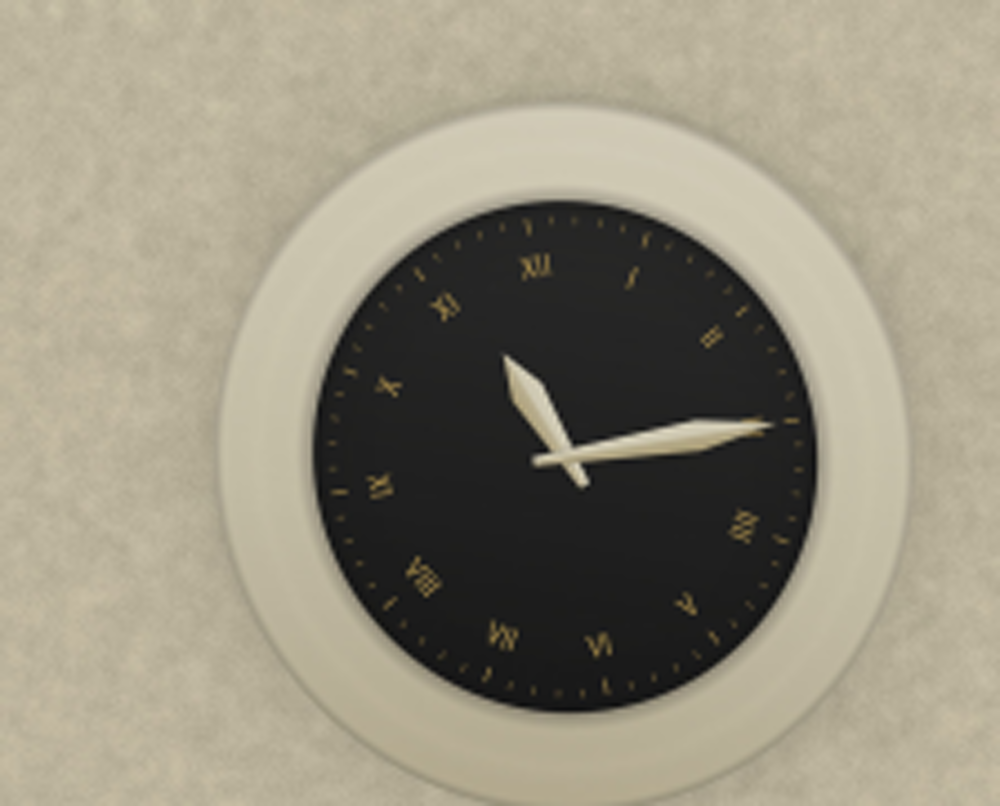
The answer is {"hour": 11, "minute": 15}
